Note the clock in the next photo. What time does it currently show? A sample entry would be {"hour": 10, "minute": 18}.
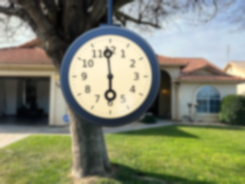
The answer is {"hour": 5, "minute": 59}
